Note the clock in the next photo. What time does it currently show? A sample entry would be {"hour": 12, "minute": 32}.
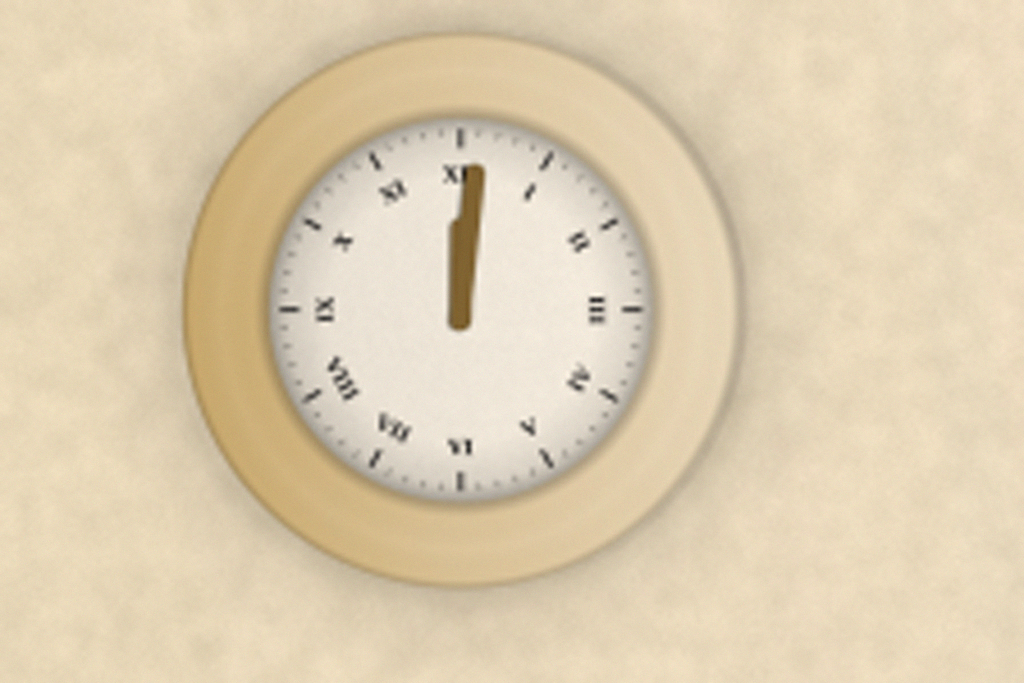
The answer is {"hour": 12, "minute": 1}
